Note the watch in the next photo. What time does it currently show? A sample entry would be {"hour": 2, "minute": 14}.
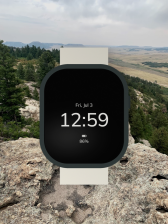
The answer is {"hour": 12, "minute": 59}
